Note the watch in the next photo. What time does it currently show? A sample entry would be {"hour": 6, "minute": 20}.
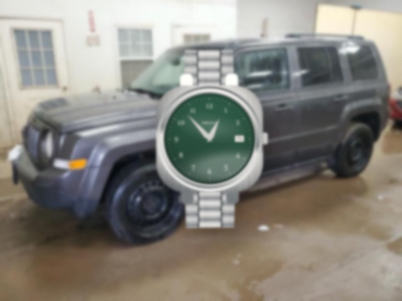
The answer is {"hour": 12, "minute": 53}
